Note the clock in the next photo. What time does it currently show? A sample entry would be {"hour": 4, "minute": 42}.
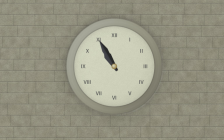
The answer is {"hour": 10, "minute": 55}
